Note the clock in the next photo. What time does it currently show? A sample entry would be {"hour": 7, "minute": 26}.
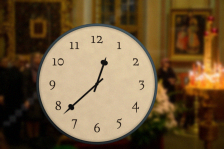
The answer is {"hour": 12, "minute": 38}
